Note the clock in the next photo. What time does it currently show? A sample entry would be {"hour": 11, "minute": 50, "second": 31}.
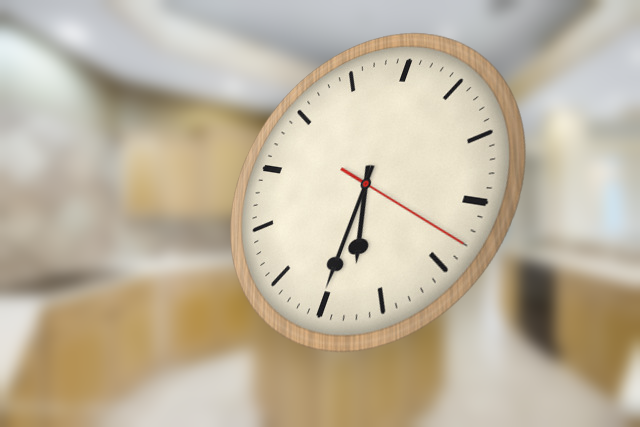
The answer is {"hour": 5, "minute": 30, "second": 18}
